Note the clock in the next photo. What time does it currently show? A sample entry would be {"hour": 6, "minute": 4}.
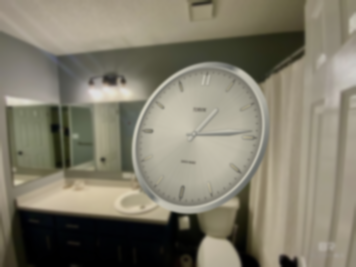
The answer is {"hour": 1, "minute": 14}
